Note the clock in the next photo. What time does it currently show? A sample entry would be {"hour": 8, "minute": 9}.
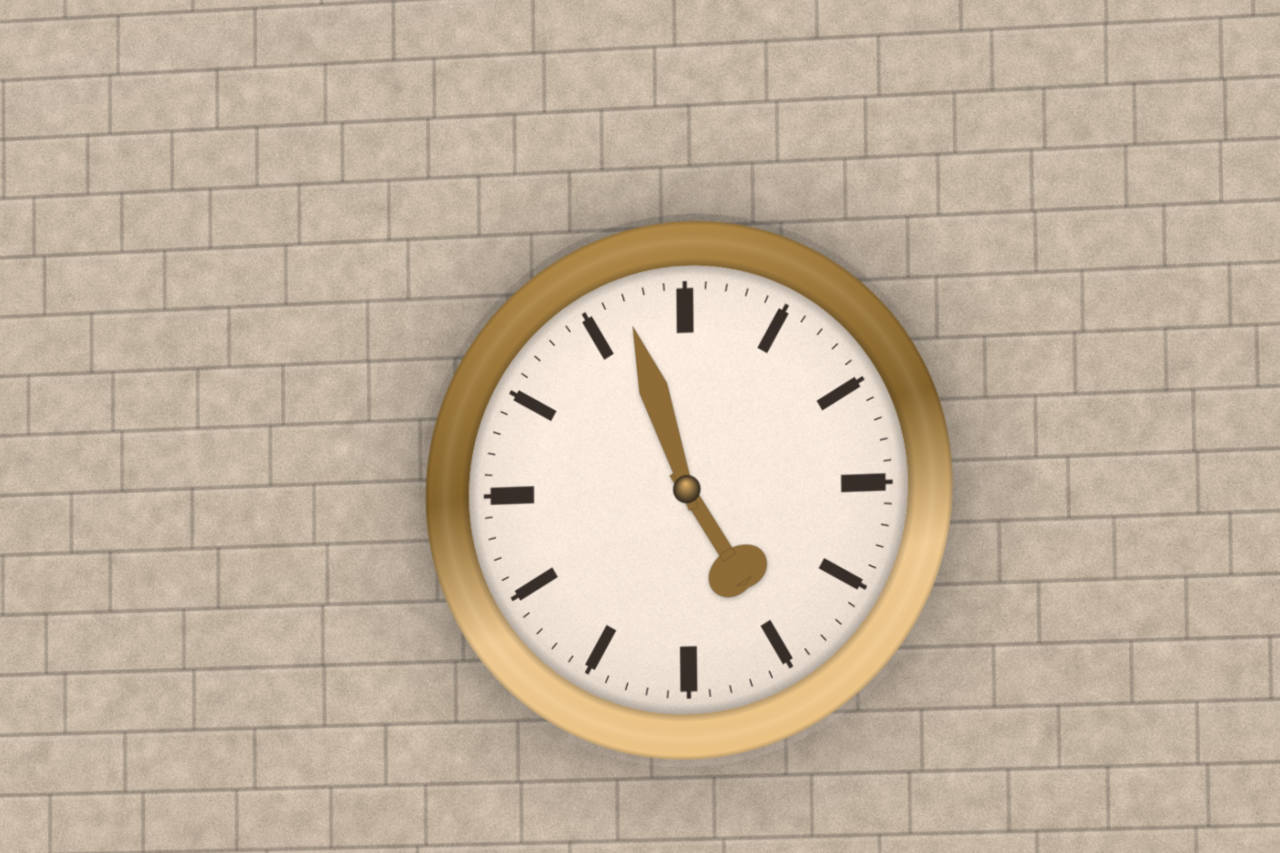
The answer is {"hour": 4, "minute": 57}
